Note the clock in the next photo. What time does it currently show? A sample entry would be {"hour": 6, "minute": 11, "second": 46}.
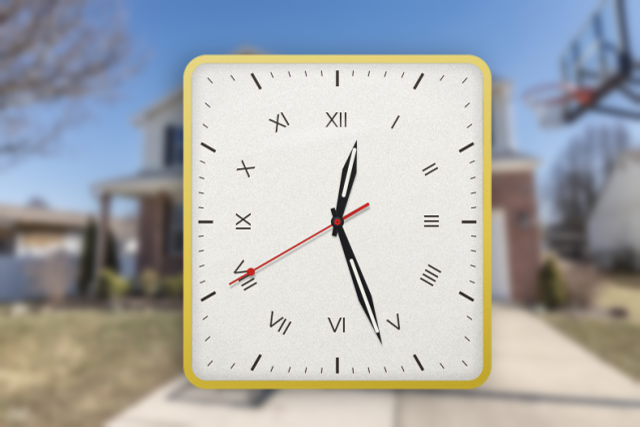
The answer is {"hour": 12, "minute": 26, "second": 40}
